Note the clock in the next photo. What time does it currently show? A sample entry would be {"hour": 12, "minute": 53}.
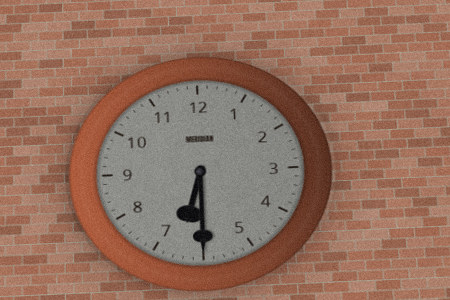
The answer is {"hour": 6, "minute": 30}
